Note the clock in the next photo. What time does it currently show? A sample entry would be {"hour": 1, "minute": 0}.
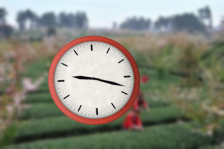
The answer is {"hour": 9, "minute": 18}
